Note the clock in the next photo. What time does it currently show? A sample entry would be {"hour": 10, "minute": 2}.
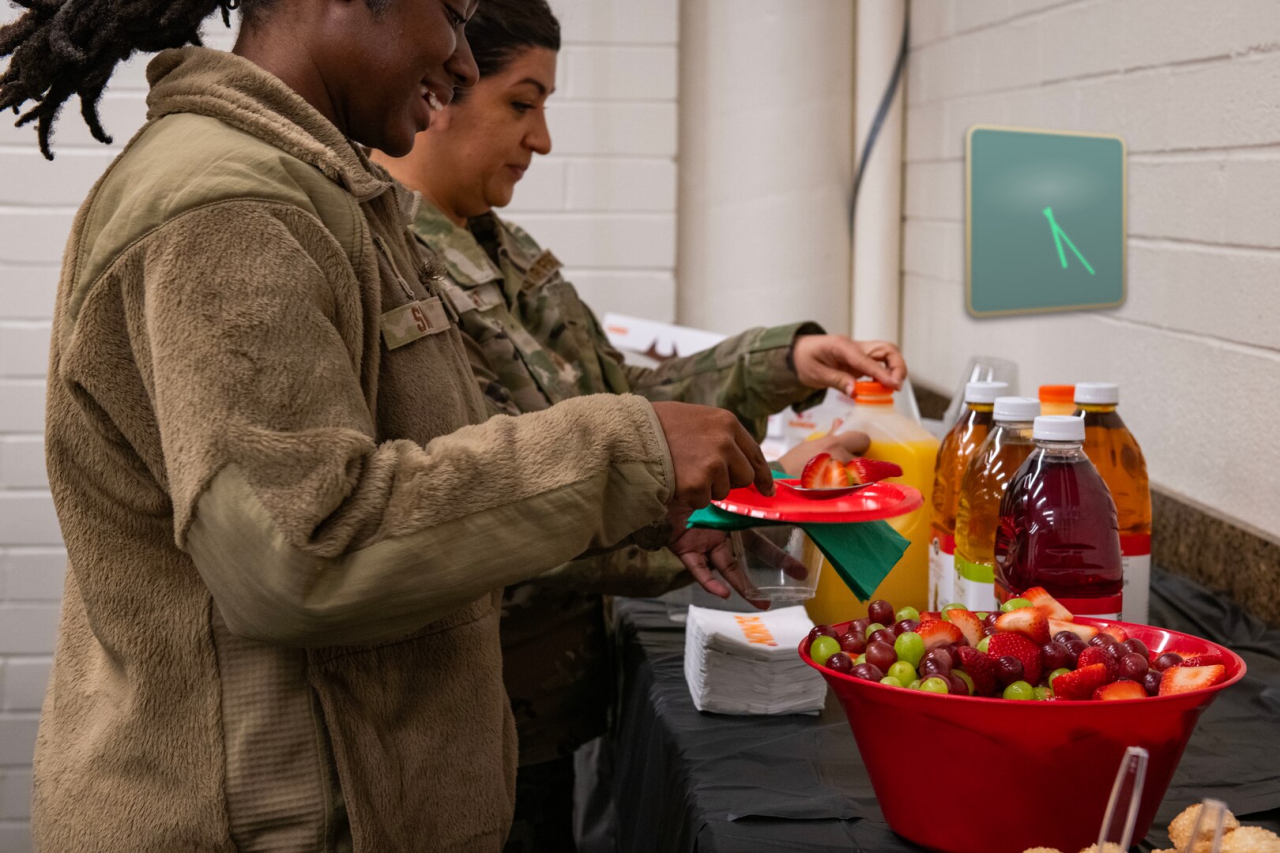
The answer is {"hour": 5, "minute": 23}
